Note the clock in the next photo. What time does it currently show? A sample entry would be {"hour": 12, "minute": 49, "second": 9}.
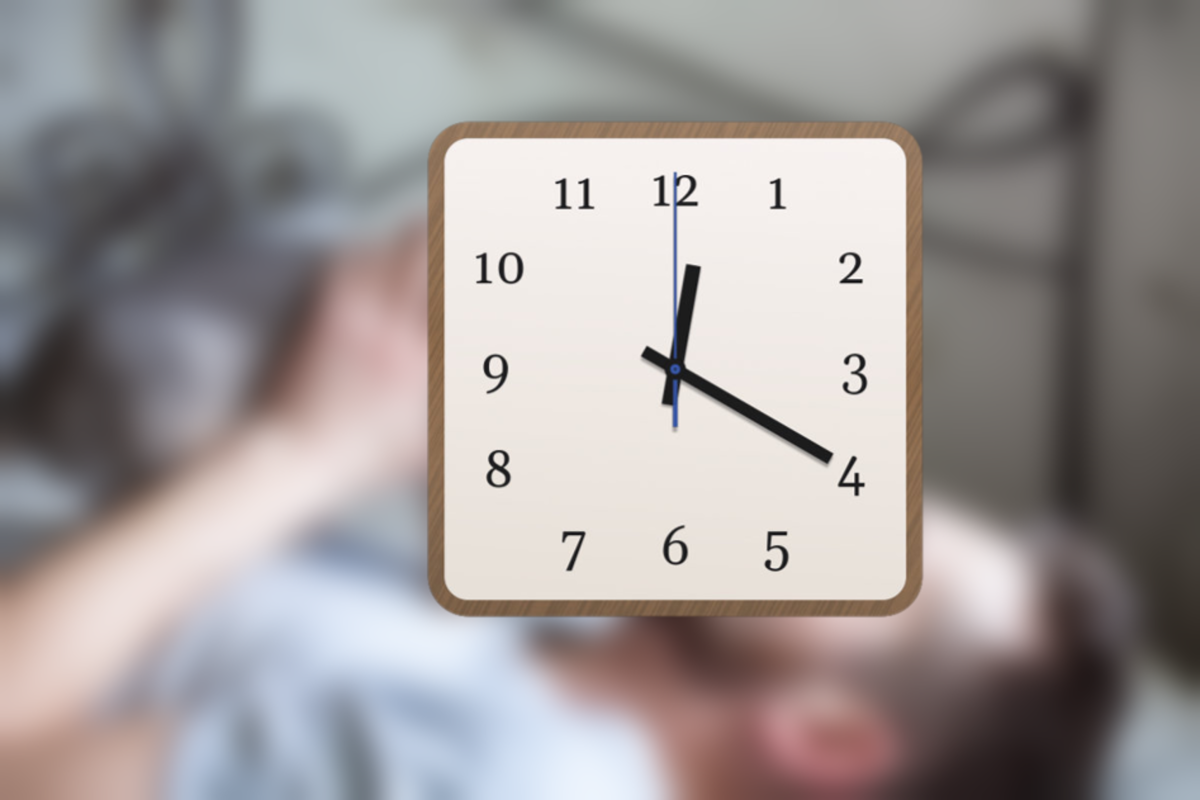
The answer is {"hour": 12, "minute": 20, "second": 0}
